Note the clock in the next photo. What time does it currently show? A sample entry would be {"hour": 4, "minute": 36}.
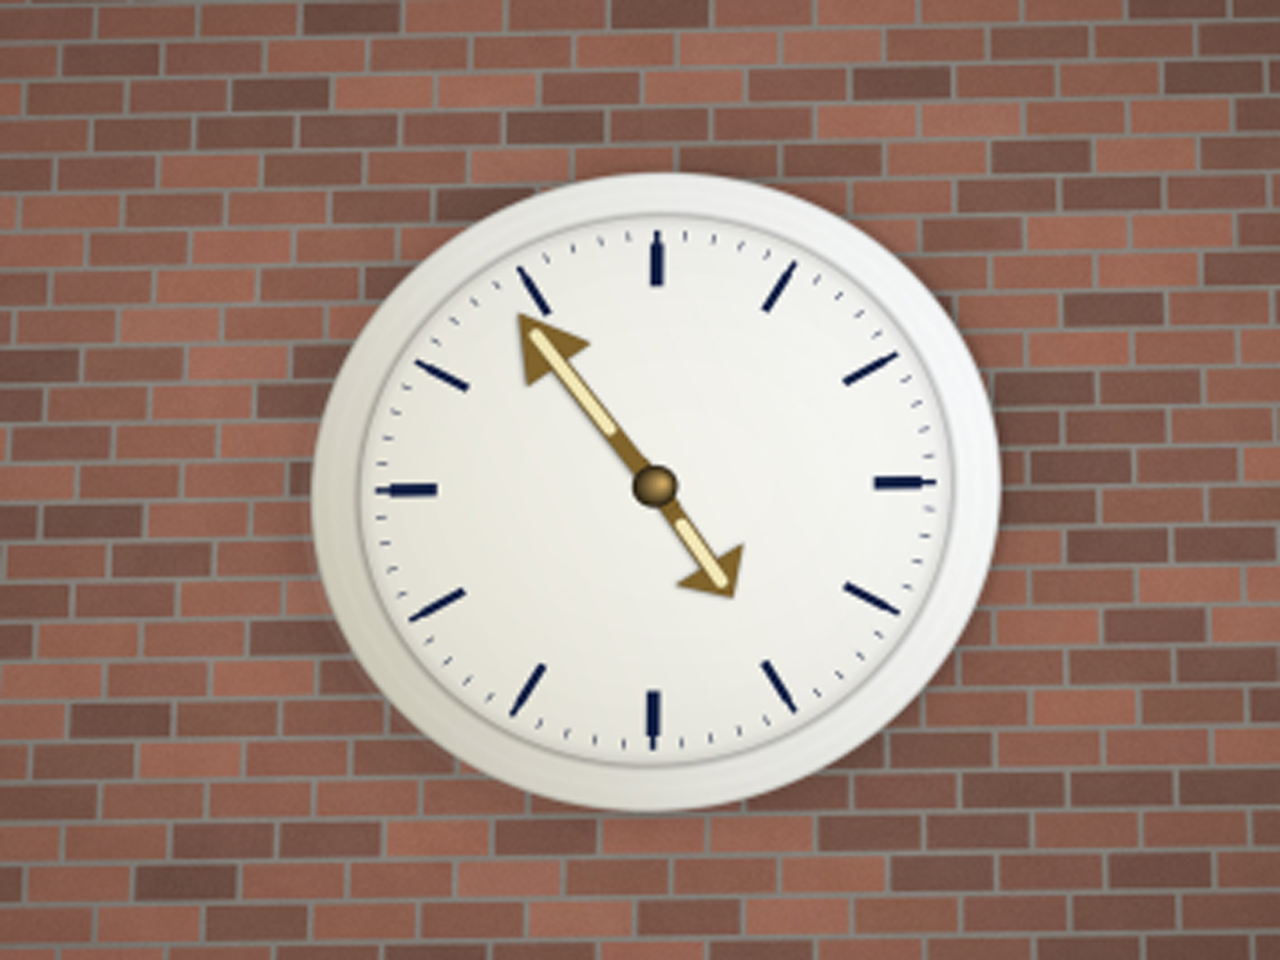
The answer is {"hour": 4, "minute": 54}
